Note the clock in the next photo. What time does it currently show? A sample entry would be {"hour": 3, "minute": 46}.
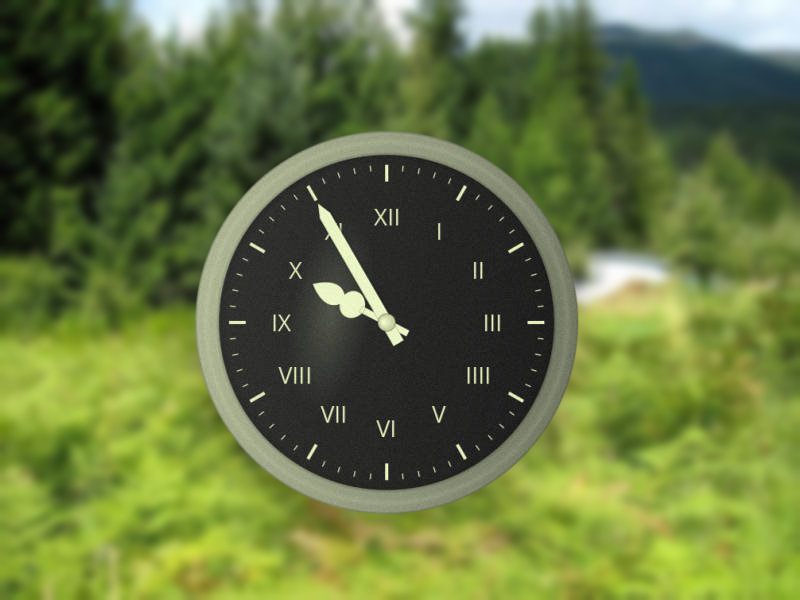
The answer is {"hour": 9, "minute": 55}
